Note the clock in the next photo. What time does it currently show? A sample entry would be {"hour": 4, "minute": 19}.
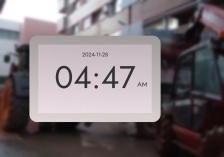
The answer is {"hour": 4, "minute": 47}
